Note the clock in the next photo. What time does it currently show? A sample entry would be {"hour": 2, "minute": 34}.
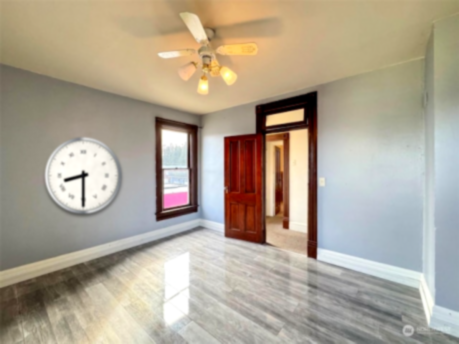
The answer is {"hour": 8, "minute": 30}
